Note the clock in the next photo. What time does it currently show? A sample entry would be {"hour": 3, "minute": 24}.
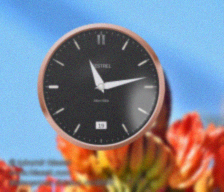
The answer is {"hour": 11, "minute": 13}
